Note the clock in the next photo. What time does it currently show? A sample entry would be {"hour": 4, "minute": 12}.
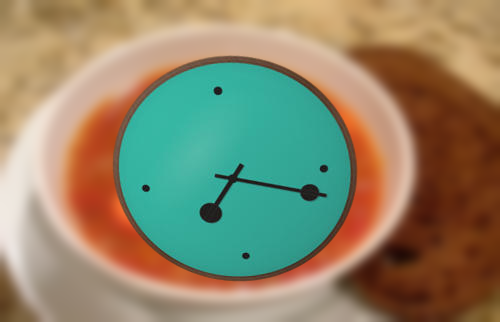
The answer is {"hour": 7, "minute": 18}
